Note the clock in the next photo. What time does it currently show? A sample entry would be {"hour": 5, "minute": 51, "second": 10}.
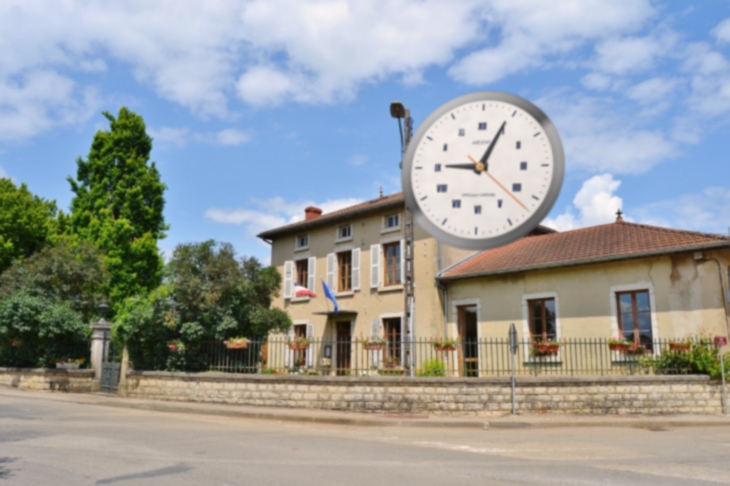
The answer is {"hour": 9, "minute": 4, "second": 22}
